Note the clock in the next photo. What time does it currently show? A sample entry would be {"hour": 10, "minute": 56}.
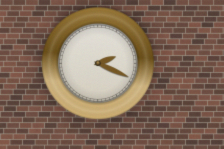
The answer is {"hour": 2, "minute": 19}
